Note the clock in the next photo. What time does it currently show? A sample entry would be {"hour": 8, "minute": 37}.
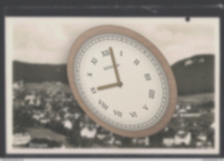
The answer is {"hour": 9, "minute": 2}
